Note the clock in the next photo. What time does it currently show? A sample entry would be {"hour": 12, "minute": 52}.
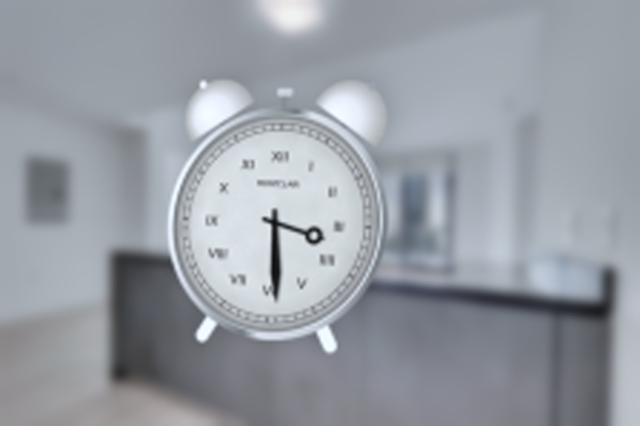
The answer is {"hour": 3, "minute": 29}
